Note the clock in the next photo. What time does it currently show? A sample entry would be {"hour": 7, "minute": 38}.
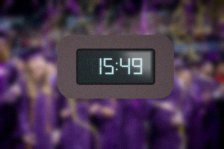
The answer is {"hour": 15, "minute": 49}
